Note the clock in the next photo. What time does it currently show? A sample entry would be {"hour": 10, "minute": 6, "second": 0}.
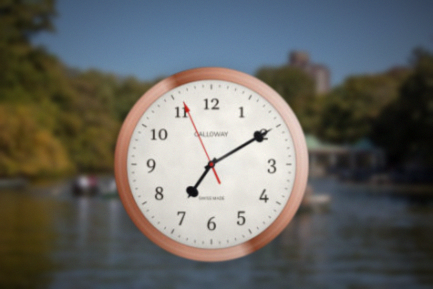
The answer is {"hour": 7, "minute": 9, "second": 56}
